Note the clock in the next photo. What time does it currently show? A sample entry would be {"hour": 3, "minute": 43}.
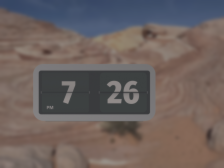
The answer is {"hour": 7, "minute": 26}
